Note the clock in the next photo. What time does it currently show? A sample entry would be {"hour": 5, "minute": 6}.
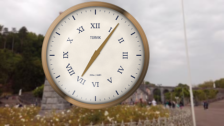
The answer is {"hour": 7, "minute": 6}
